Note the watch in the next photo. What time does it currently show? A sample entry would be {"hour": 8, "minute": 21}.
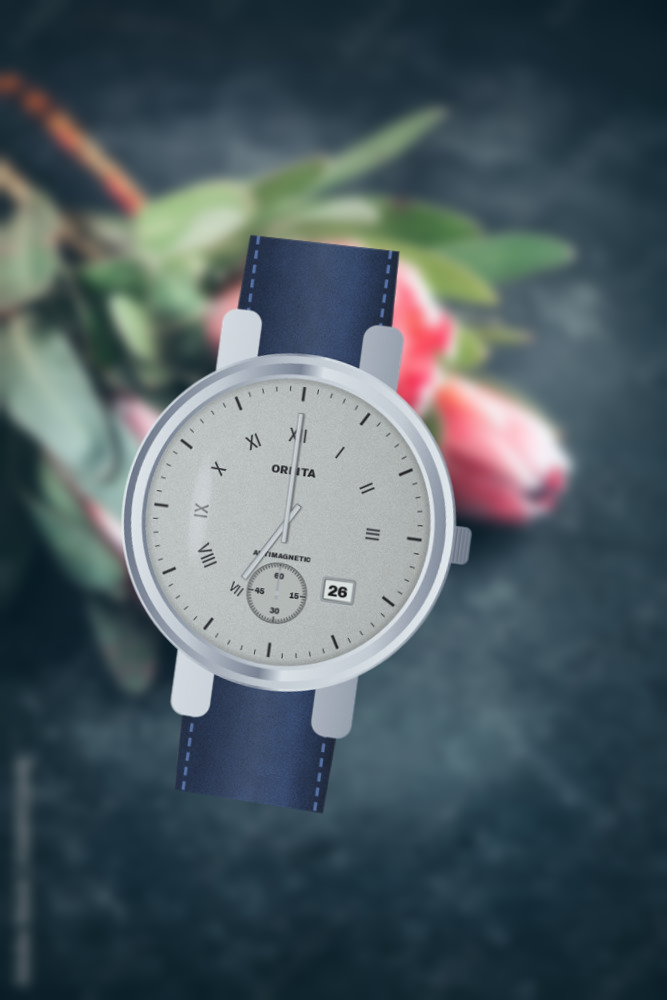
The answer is {"hour": 7, "minute": 0}
